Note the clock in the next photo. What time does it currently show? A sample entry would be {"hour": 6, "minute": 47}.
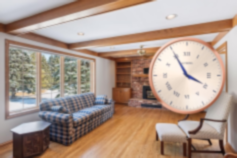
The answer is {"hour": 3, "minute": 55}
